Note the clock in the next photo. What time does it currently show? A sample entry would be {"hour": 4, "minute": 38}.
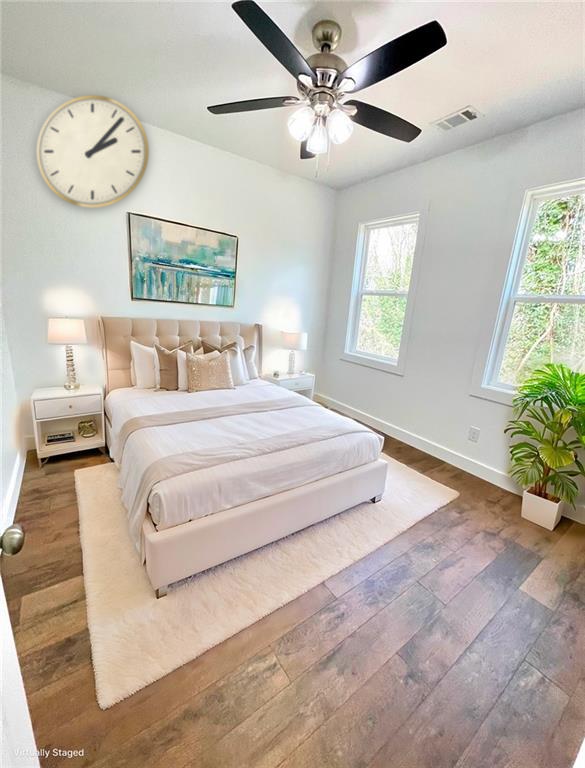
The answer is {"hour": 2, "minute": 7}
